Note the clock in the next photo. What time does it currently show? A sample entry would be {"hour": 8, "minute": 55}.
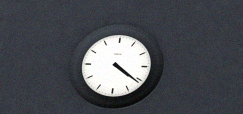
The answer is {"hour": 4, "minute": 21}
